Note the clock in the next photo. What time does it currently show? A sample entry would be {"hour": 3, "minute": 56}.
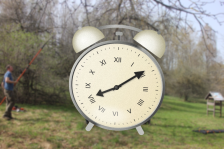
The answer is {"hour": 8, "minute": 9}
